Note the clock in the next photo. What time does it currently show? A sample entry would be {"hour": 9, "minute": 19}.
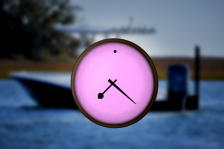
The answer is {"hour": 7, "minute": 21}
